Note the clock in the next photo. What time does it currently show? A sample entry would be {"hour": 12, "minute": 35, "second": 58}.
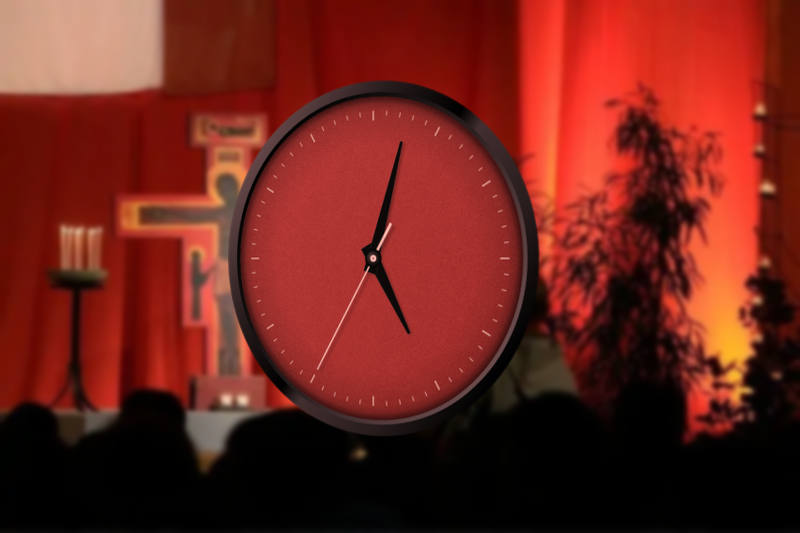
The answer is {"hour": 5, "minute": 2, "second": 35}
